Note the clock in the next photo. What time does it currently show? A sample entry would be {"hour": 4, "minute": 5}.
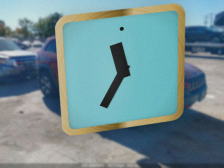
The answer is {"hour": 11, "minute": 35}
